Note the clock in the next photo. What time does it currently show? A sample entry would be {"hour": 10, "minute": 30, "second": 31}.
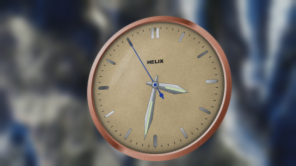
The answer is {"hour": 3, "minute": 31, "second": 55}
